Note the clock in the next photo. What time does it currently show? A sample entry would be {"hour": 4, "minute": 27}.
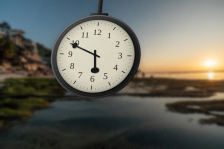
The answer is {"hour": 5, "minute": 49}
